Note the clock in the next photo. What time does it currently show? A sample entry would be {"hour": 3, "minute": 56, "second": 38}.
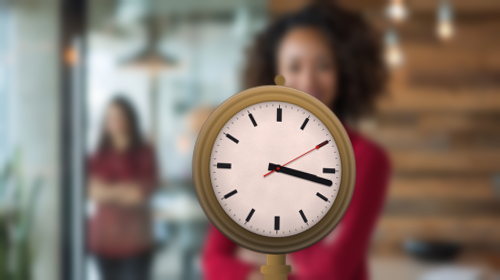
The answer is {"hour": 3, "minute": 17, "second": 10}
